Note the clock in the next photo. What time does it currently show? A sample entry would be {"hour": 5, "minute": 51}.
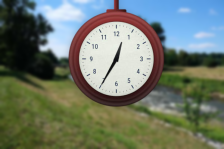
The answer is {"hour": 12, "minute": 35}
